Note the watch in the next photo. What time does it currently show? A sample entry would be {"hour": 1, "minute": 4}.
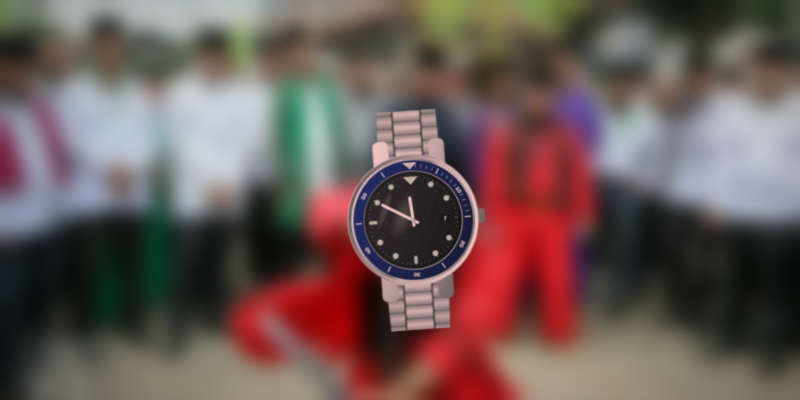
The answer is {"hour": 11, "minute": 50}
